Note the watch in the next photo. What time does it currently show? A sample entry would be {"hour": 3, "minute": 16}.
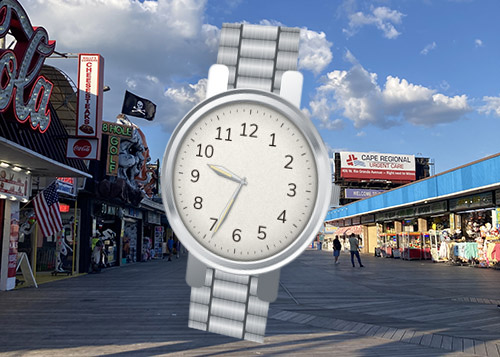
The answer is {"hour": 9, "minute": 34}
